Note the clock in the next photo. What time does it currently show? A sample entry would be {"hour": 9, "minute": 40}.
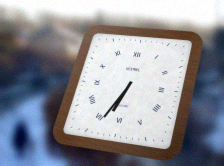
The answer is {"hour": 6, "minute": 34}
